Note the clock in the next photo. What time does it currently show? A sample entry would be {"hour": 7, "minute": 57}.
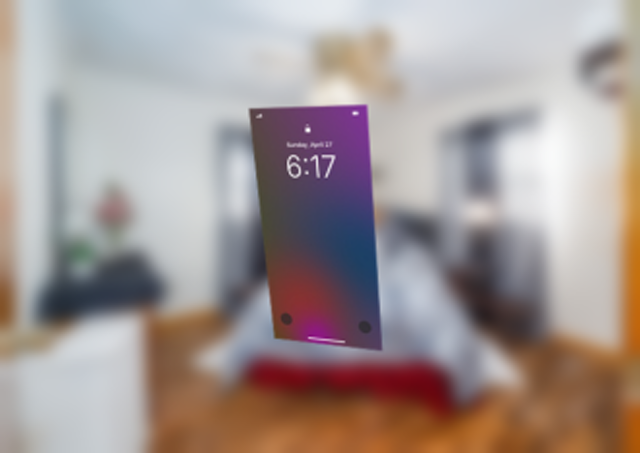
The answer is {"hour": 6, "minute": 17}
